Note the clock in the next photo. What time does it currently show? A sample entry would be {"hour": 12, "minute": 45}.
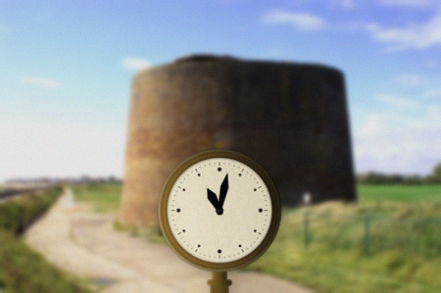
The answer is {"hour": 11, "minute": 2}
